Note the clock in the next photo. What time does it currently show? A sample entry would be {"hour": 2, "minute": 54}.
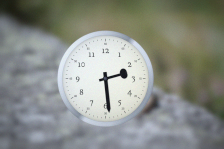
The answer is {"hour": 2, "minute": 29}
